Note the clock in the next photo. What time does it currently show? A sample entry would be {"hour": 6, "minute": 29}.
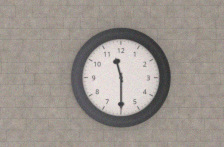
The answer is {"hour": 11, "minute": 30}
